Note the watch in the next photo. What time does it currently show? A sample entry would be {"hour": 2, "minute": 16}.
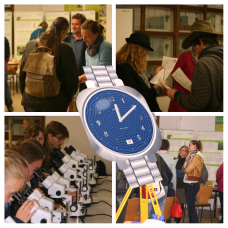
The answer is {"hour": 12, "minute": 10}
